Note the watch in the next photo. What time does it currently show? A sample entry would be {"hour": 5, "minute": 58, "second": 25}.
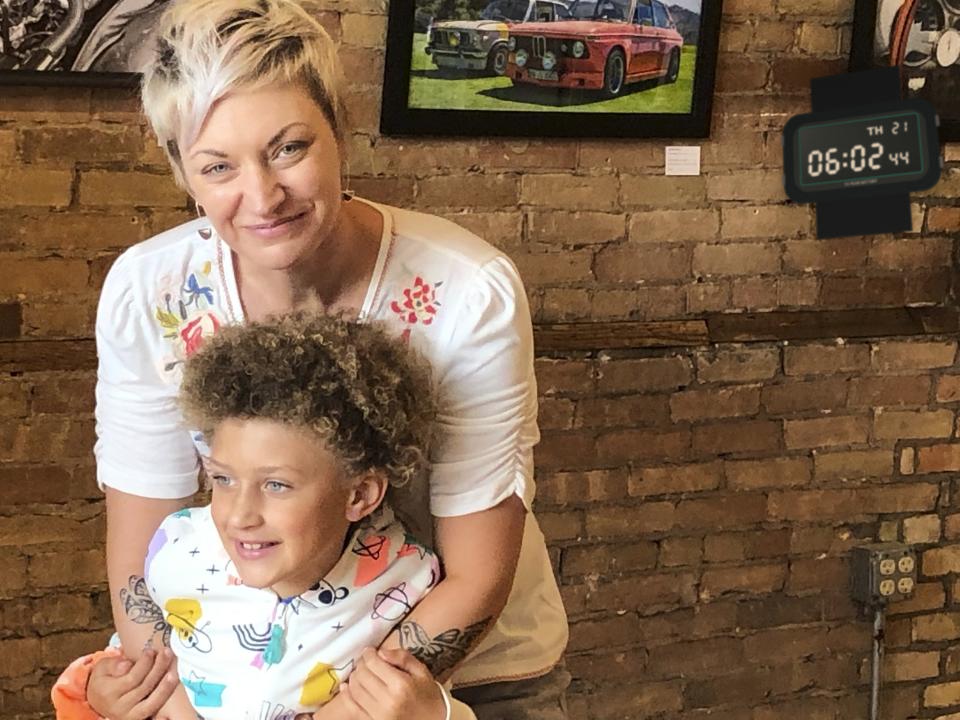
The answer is {"hour": 6, "minute": 2, "second": 44}
